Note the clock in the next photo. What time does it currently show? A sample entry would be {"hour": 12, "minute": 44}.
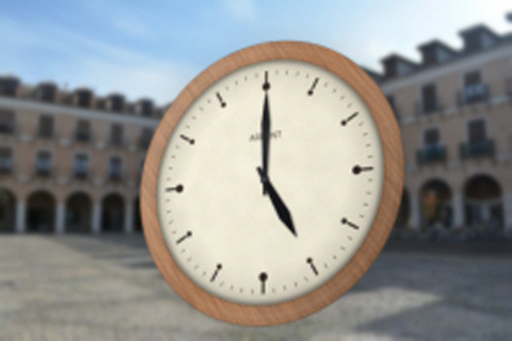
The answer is {"hour": 5, "minute": 0}
